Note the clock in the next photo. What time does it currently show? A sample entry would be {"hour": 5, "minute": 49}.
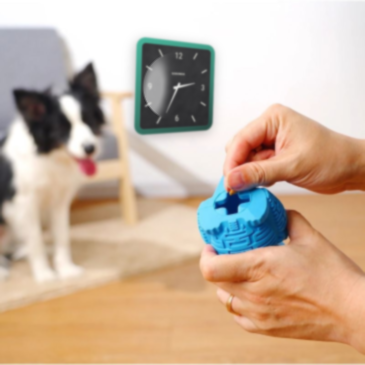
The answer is {"hour": 2, "minute": 34}
